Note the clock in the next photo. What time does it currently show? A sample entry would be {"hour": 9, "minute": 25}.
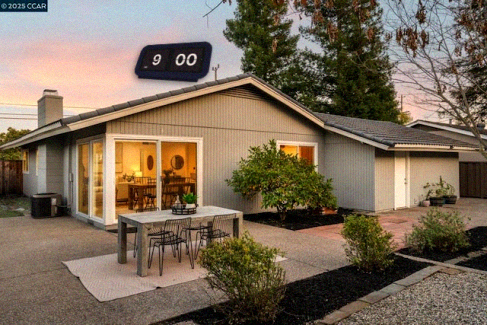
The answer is {"hour": 9, "minute": 0}
